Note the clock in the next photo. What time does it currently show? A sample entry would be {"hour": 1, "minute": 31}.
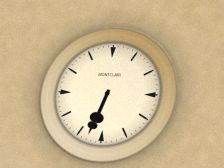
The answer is {"hour": 6, "minute": 33}
